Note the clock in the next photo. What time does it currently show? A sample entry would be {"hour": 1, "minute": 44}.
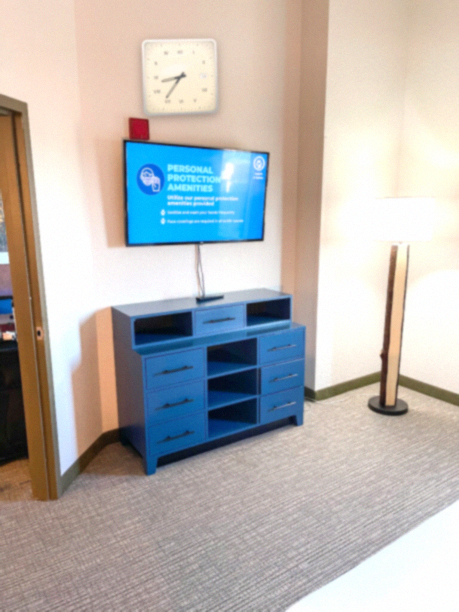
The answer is {"hour": 8, "minute": 36}
